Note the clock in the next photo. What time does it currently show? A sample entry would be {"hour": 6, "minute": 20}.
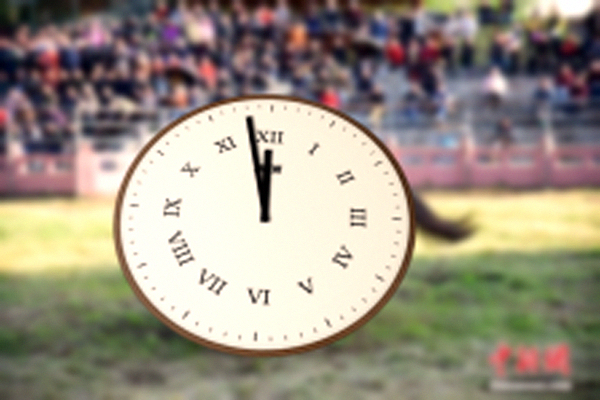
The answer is {"hour": 11, "minute": 58}
